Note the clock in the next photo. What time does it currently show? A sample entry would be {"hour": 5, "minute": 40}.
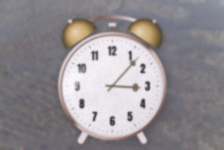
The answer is {"hour": 3, "minute": 7}
